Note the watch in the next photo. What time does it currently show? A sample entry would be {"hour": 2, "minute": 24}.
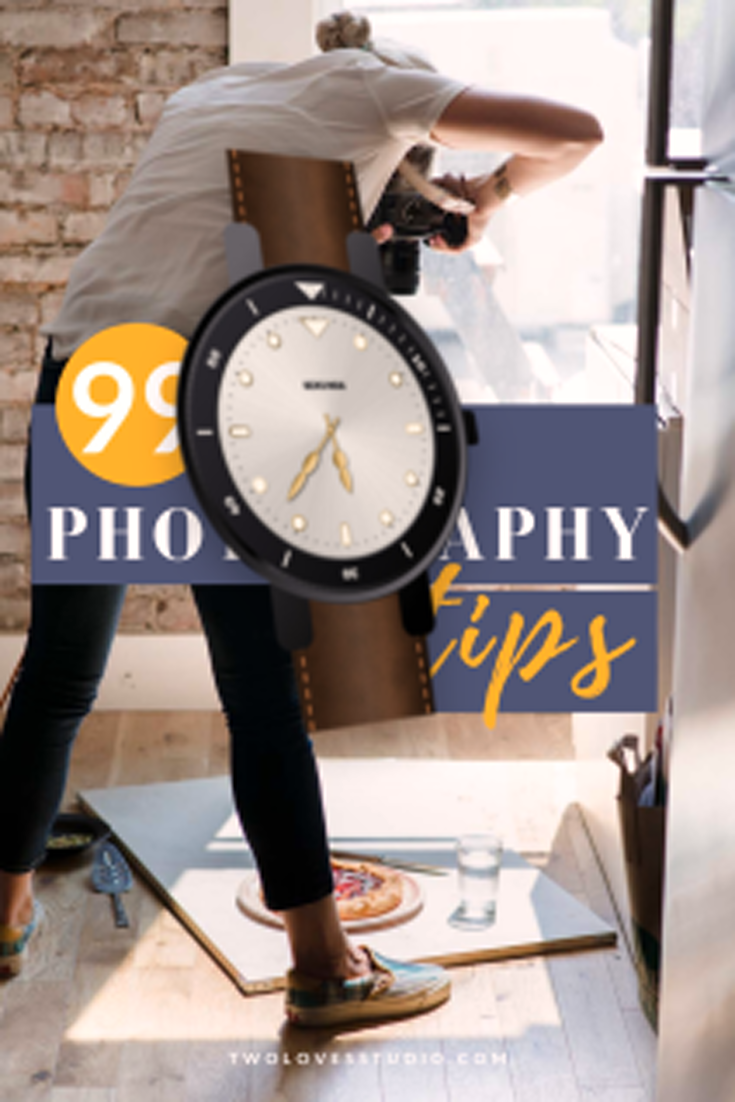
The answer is {"hour": 5, "minute": 37}
